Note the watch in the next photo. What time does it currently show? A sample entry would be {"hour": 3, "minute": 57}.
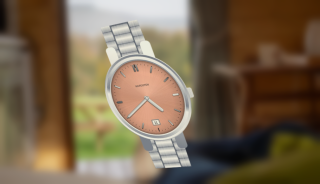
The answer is {"hour": 4, "minute": 40}
